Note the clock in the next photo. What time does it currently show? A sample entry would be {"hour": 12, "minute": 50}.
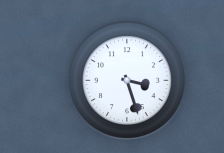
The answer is {"hour": 3, "minute": 27}
